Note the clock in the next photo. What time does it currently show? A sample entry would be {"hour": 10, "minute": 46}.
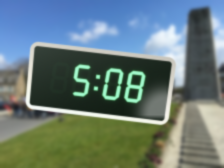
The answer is {"hour": 5, "minute": 8}
